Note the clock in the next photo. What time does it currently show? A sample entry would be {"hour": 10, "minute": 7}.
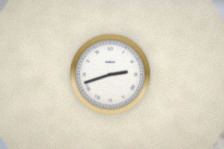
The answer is {"hour": 2, "minute": 42}
